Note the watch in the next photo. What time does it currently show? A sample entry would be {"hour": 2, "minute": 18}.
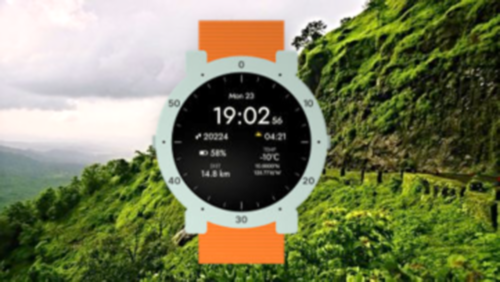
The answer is {"hour": 19, "minute": 2}
